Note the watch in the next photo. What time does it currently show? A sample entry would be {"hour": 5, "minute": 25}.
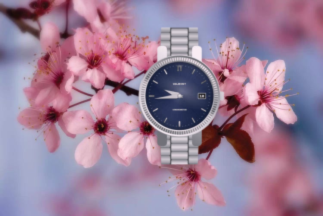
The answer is {"hour": 9, "minute": 44}
